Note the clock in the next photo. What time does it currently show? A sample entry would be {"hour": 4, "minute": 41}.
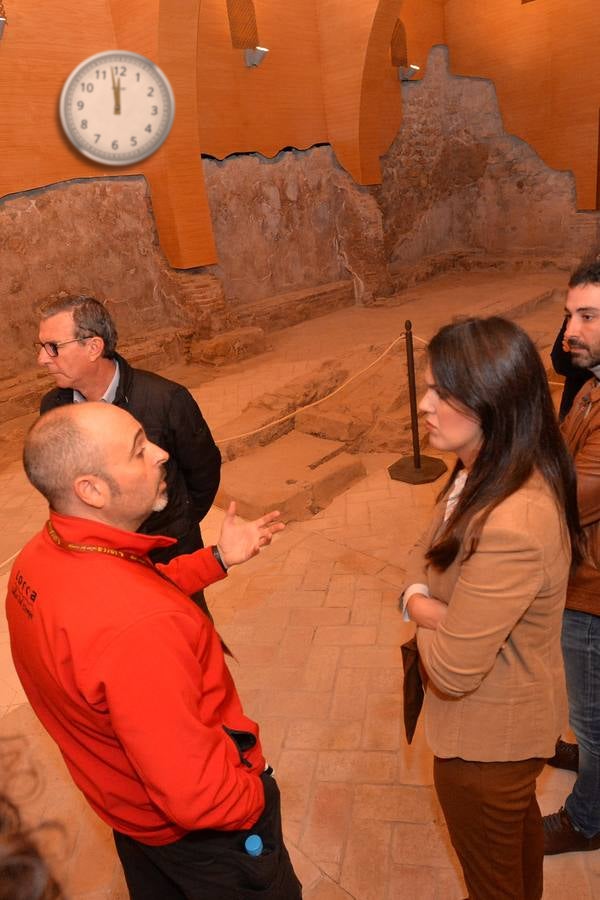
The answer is {"hour": 11, "minute": 58}
